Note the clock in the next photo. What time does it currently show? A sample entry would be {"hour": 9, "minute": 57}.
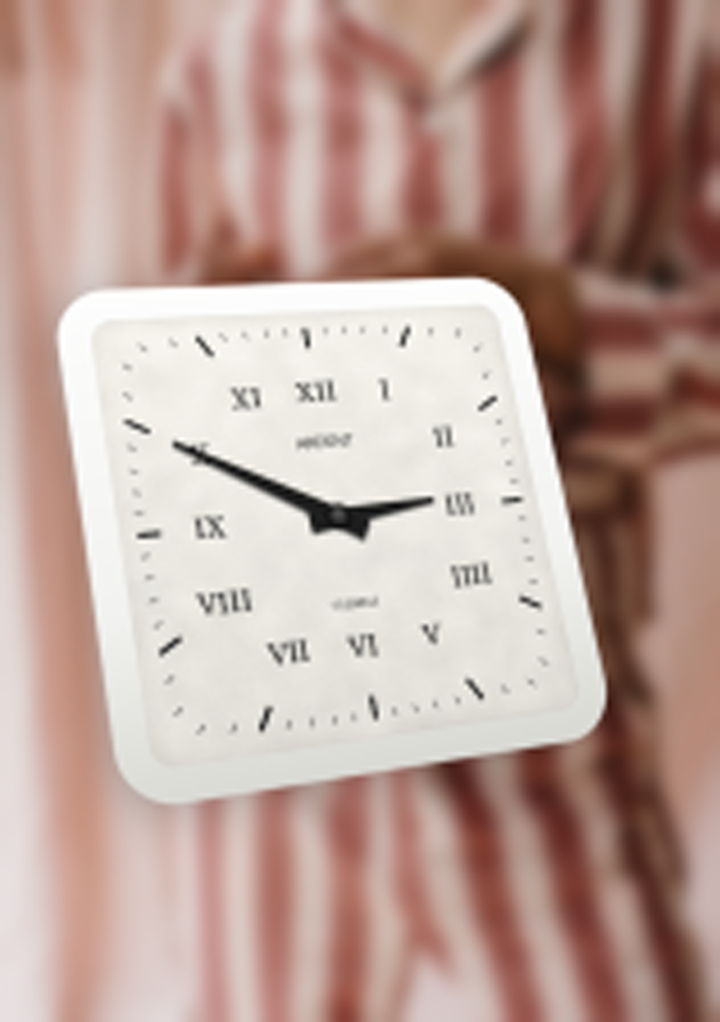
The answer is {"hour": 2, "minute": 50}
